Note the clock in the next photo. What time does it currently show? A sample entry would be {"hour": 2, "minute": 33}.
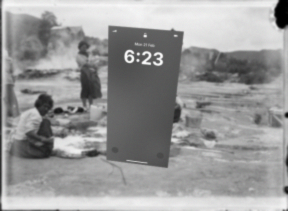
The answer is {"hour": 6, "minute": 23}
